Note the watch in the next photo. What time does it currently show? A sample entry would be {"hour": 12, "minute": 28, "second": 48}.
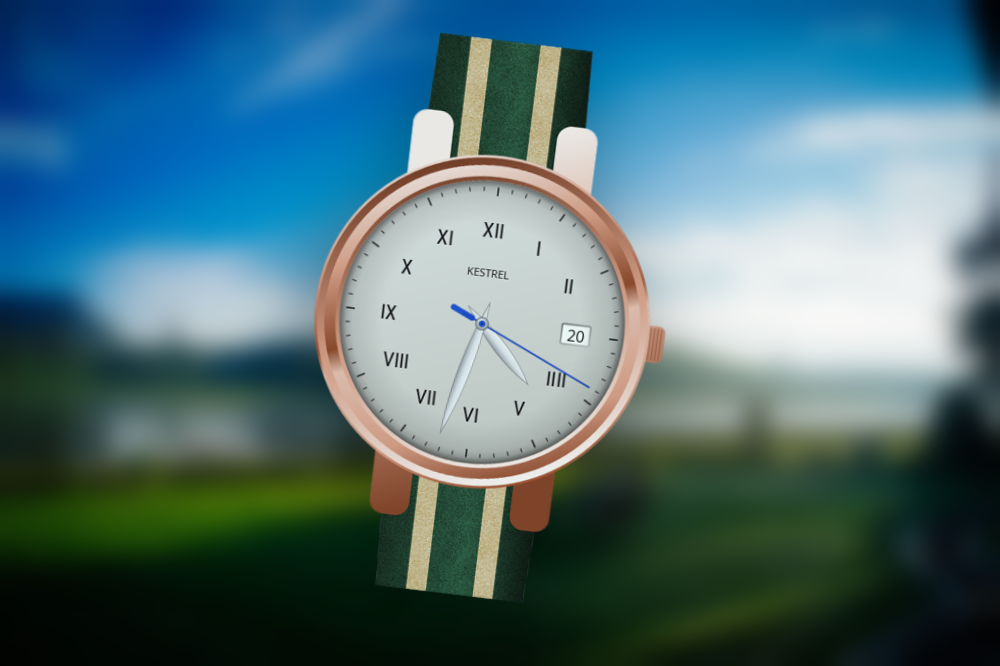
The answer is {"hour": 4, "minute": 32, "second": 19}
